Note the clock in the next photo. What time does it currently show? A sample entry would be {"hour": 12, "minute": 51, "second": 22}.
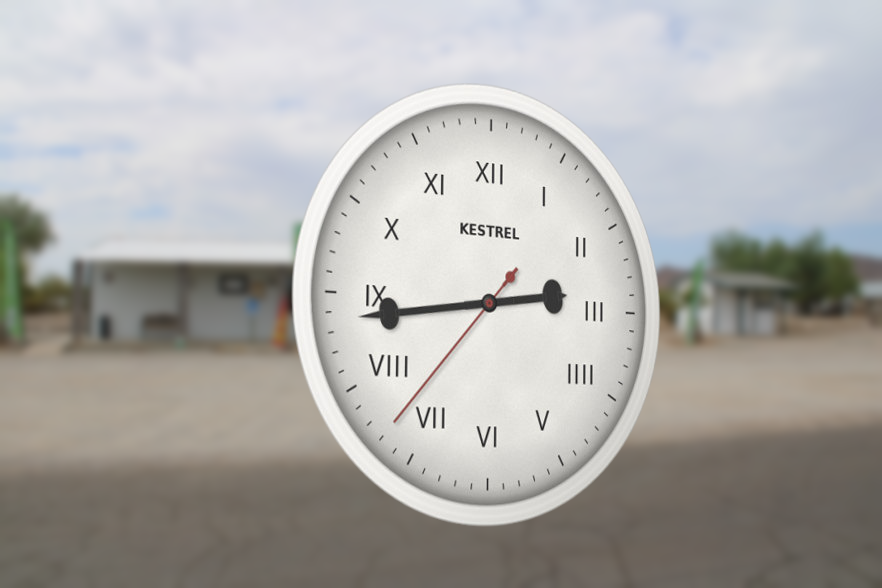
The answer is {"hour": 2, "minute": 43, "second": 37}
